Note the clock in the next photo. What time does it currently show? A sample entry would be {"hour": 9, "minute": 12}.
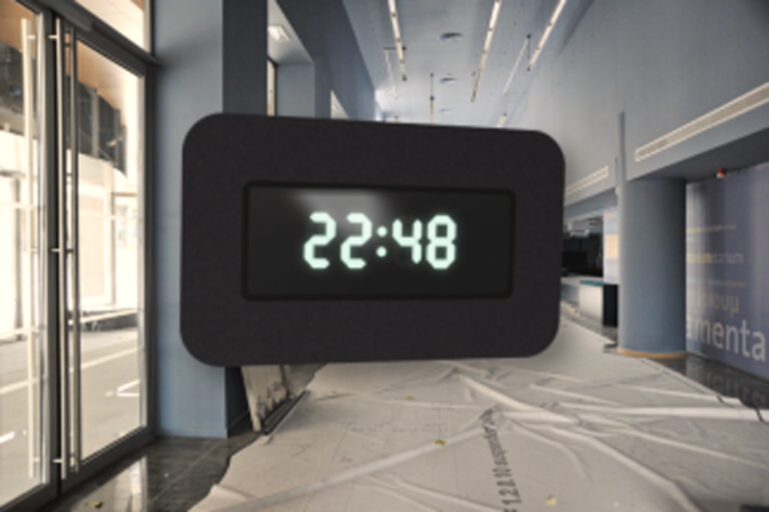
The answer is {"hour": 22, "minute": 48}
